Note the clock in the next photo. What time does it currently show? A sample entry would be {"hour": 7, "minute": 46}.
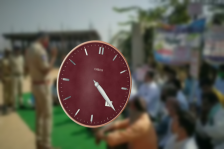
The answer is {"hour": 4, "minute": 22}
